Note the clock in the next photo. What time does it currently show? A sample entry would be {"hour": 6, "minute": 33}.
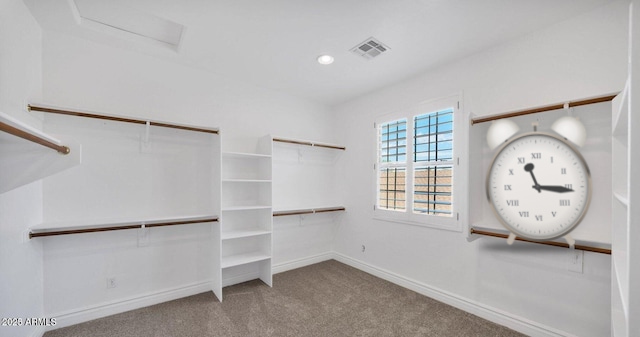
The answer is {"hour": 11, "minute": 16}
